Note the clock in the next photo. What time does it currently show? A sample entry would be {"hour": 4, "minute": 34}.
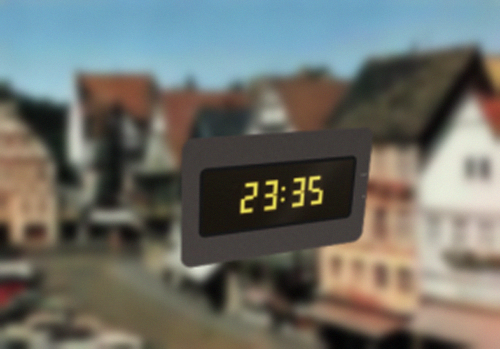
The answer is {"hour": 23, "minute": 35}
